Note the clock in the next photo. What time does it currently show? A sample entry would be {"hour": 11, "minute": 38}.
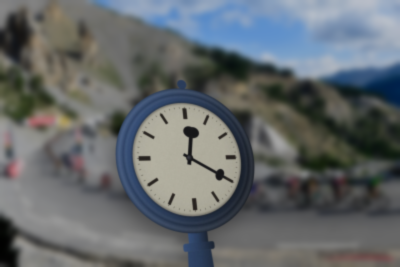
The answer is {"hour": 12, "minute": 20}
